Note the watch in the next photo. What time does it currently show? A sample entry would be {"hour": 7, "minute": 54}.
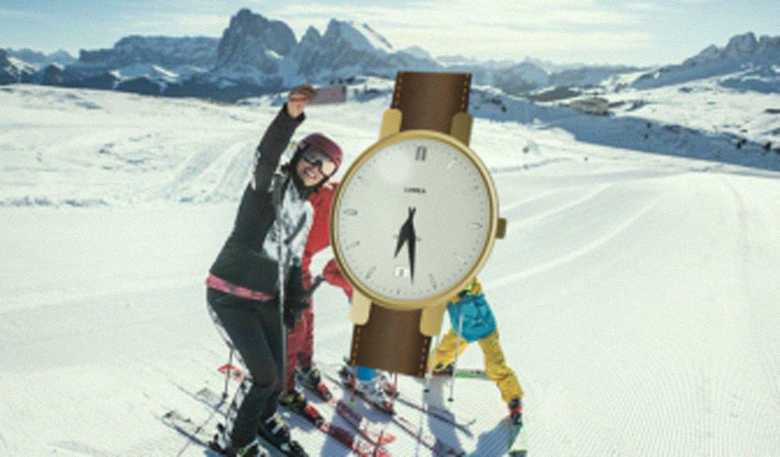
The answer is {"hour": 6, "minute": 28}
